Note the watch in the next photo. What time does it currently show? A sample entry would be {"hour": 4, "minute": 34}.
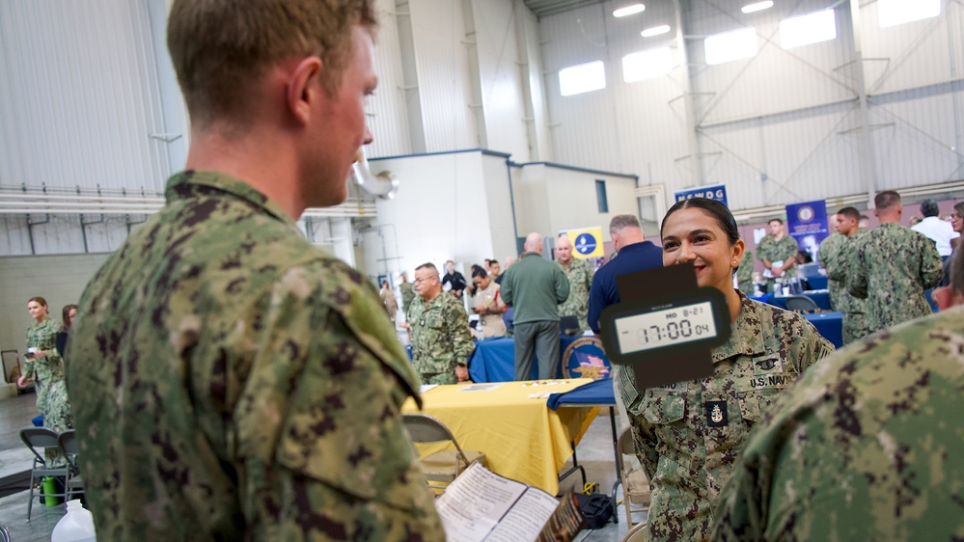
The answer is {"hour": 17, "minute": 0}
